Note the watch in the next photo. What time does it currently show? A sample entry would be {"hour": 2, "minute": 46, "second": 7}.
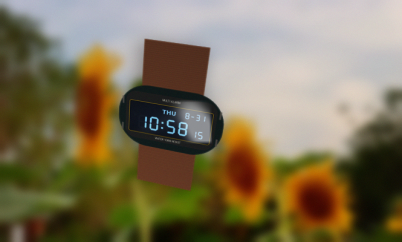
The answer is {"hour": 10, "minute": 58, "second": 15}
